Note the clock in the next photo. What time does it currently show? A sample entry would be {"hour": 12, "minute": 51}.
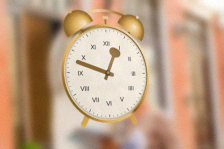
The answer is {"hour": 12, "minute": 48}
